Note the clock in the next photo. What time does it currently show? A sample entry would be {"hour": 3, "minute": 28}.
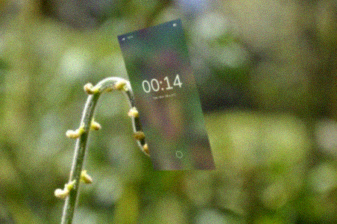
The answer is {"hour": 0, "minute": 14}
